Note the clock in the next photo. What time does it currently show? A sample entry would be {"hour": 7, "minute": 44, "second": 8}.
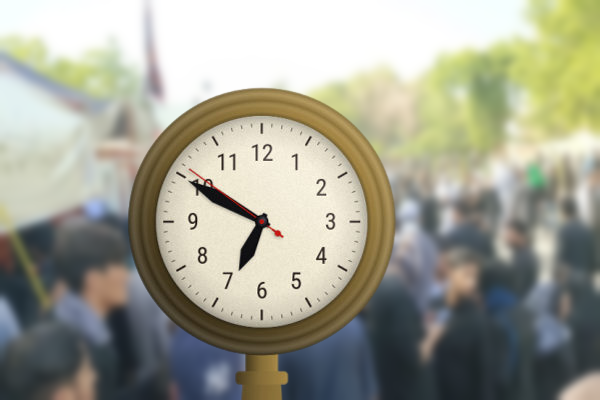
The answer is {"hour": 6, "minute": 49, "second": 51}
